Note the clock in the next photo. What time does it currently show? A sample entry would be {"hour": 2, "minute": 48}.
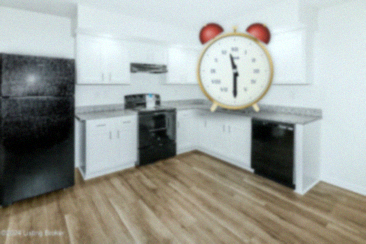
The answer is {"hour": 11, "minute": 30}
